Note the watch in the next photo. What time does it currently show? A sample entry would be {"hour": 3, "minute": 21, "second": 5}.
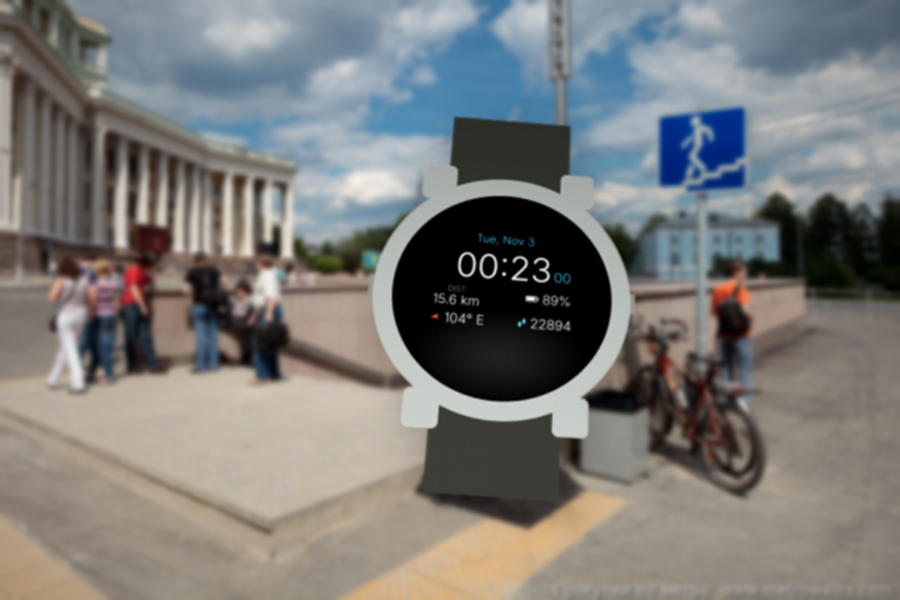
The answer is {"hour": 0, "minute": 23, "second": 0}
